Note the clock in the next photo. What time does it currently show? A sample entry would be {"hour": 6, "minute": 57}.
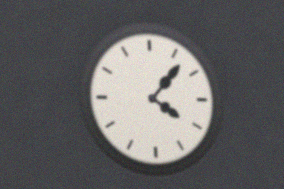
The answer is {"hour": 4, "minute": 7}
